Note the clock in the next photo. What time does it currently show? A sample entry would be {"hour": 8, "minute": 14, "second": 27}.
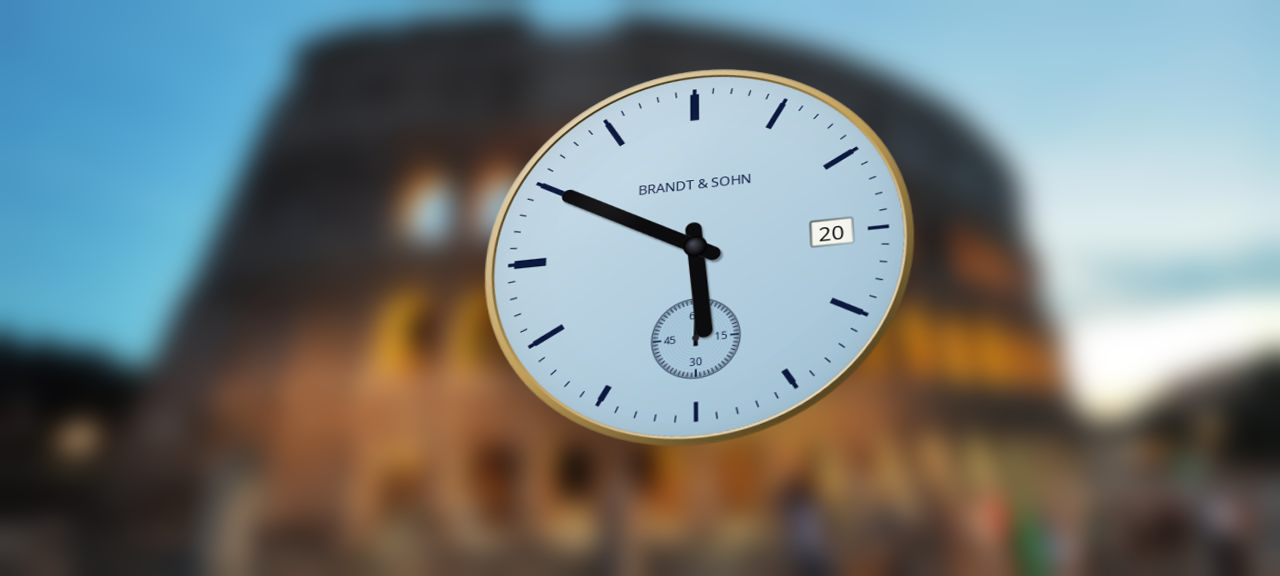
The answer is {"hour": 5, "minute": 50, "second": 0}
